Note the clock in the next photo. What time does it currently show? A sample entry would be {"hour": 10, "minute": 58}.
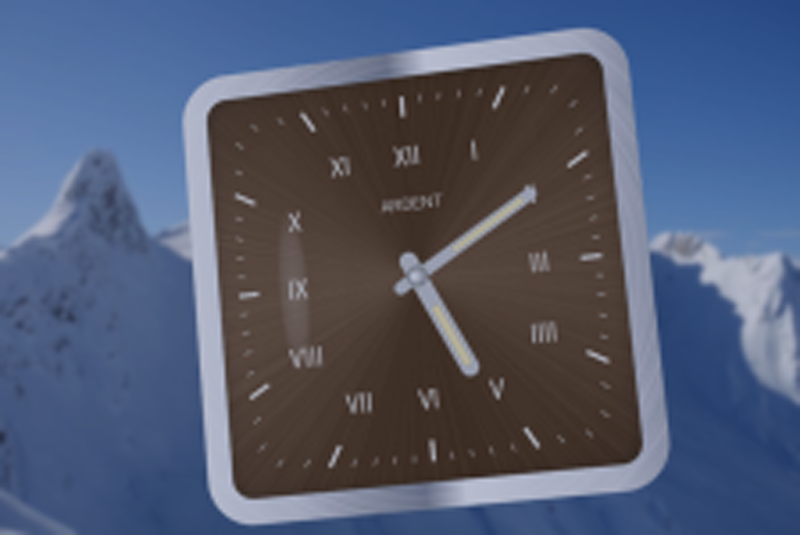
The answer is {"hour": 5, "minute": 10}
